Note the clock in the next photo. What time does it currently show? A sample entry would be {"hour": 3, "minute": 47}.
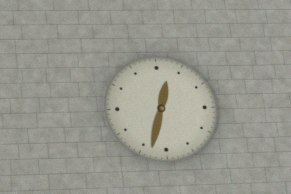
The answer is {"hour": 12, "minute": 33}
